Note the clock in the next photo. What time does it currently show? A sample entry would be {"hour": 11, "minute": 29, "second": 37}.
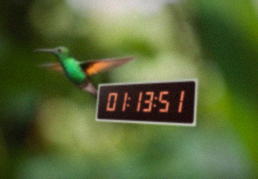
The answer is {"hour": 1, "minute": 13, "second": 51}
